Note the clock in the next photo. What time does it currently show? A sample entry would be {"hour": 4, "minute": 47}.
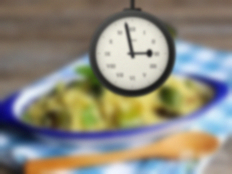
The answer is {"hour": 2, "minute": 58}
